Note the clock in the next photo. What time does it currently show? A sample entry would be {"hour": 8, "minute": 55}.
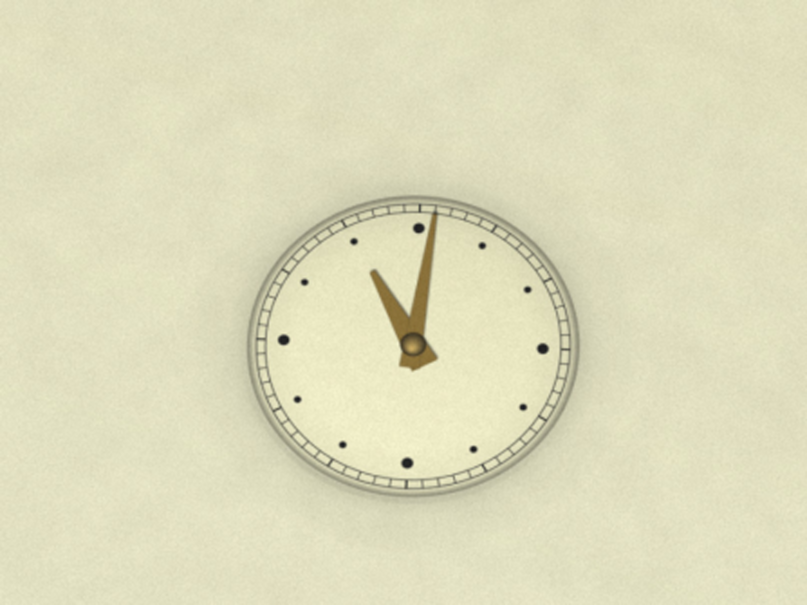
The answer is {"hour": 11, "minute": 1}
